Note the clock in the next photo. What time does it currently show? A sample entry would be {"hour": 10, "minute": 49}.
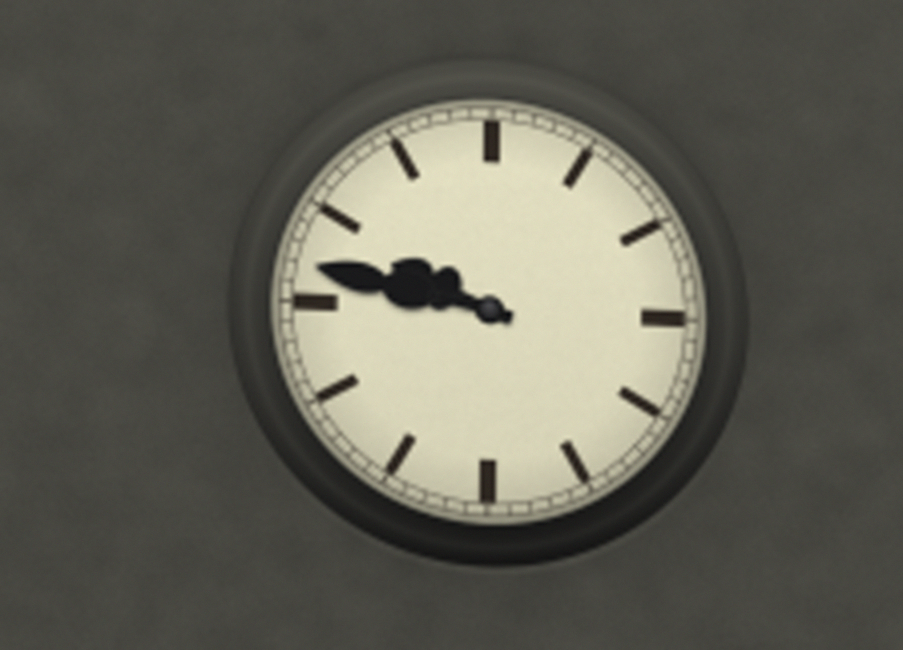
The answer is {"hour": 9, "minute": 47}
